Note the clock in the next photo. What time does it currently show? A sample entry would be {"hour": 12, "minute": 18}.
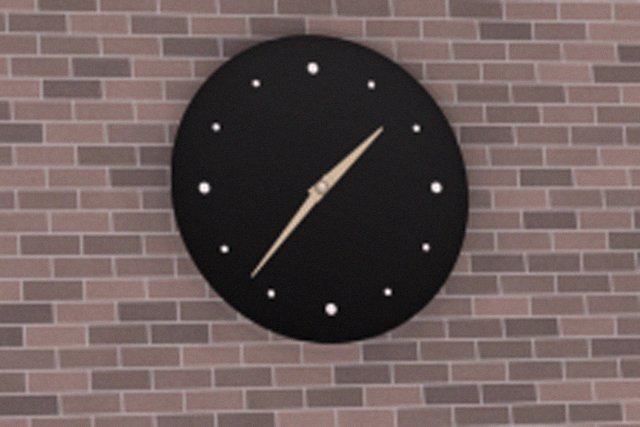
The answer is {"hour": 1, "minute": 37}
